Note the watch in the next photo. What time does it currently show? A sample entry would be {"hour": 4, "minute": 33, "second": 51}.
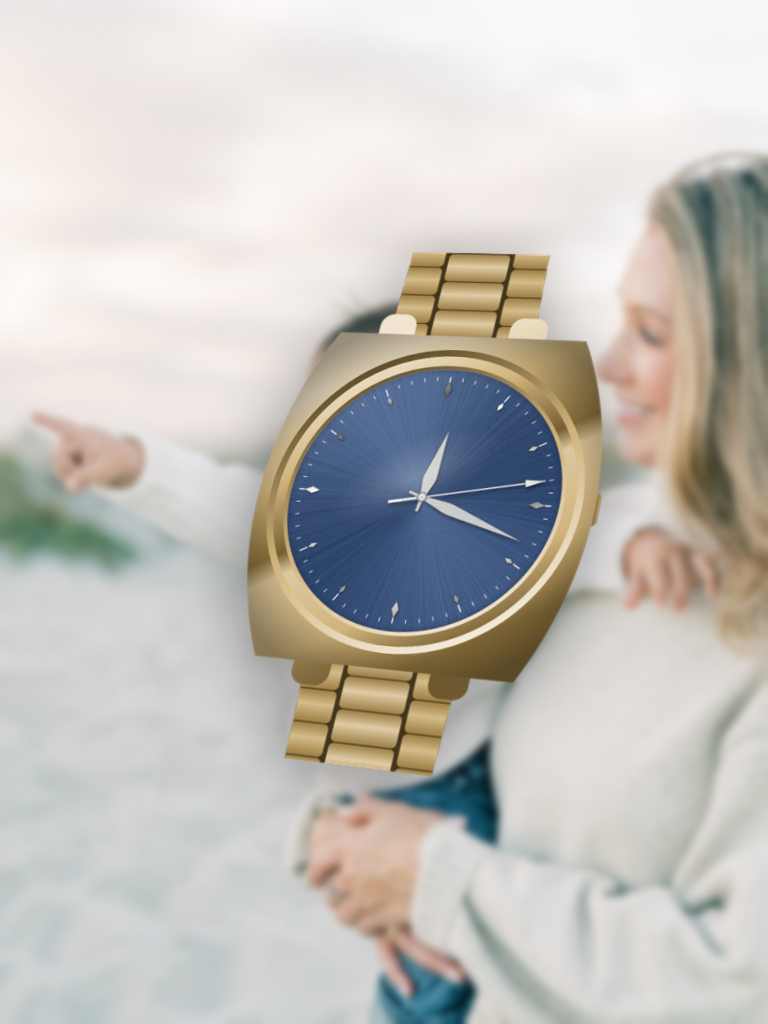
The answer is {"hour": 12, "minute": 18, "second": 13}
